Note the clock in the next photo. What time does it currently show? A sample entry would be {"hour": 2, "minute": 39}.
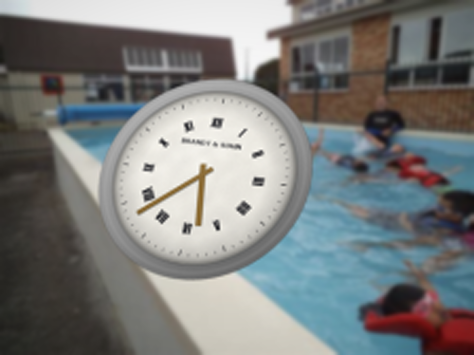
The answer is {"hour": 5, "minute": 38}
